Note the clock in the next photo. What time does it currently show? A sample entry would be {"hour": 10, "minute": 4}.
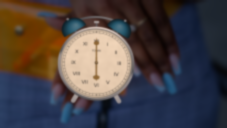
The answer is {"hour": 6, "minute": 0}
